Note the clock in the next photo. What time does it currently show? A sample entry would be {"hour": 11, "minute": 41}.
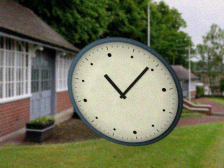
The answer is {"hour": 11, "minute": 9}
